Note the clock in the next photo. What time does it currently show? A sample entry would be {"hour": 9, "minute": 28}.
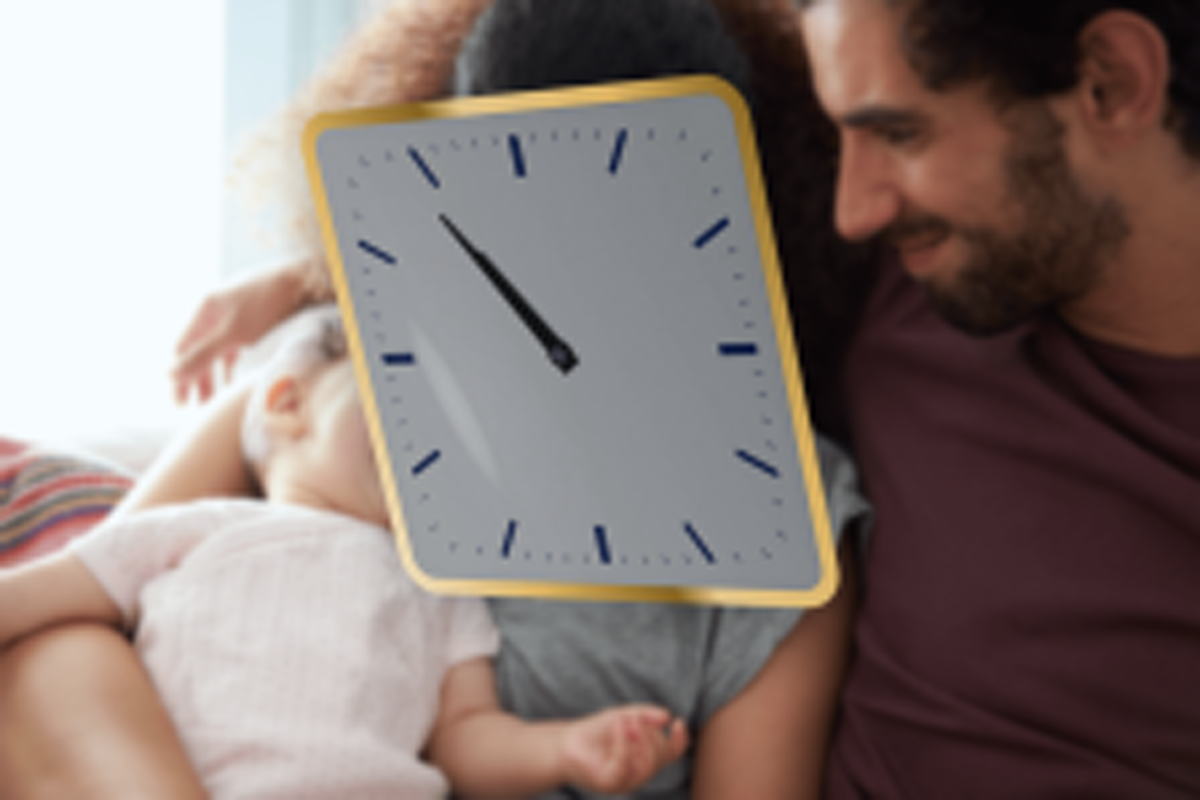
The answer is {"hour": 10, "minute": 54}
